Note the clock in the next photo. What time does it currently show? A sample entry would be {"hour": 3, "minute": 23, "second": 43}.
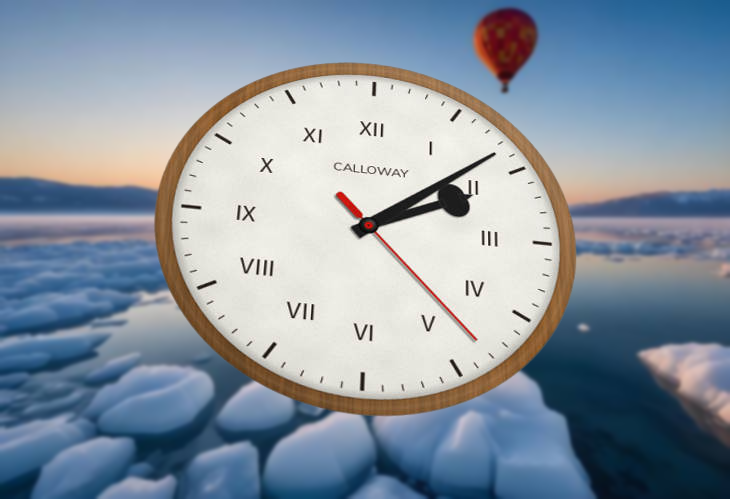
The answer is {"hour": 2, "minute": 8, "second": 23}
